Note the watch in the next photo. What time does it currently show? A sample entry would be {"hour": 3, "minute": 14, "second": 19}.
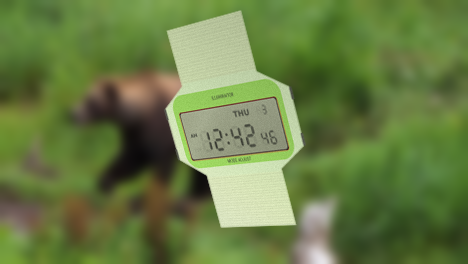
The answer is {"hour": 12, "minute": 42, "second": 46}
